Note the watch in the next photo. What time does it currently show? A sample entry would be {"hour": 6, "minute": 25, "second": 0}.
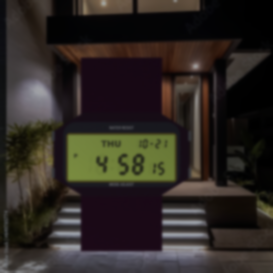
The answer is {"hour": 4, "minute": 58, "second": 15}
